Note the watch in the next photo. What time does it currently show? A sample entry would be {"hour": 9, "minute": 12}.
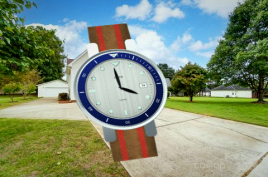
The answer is {"hour": 3, "minute": 59}
